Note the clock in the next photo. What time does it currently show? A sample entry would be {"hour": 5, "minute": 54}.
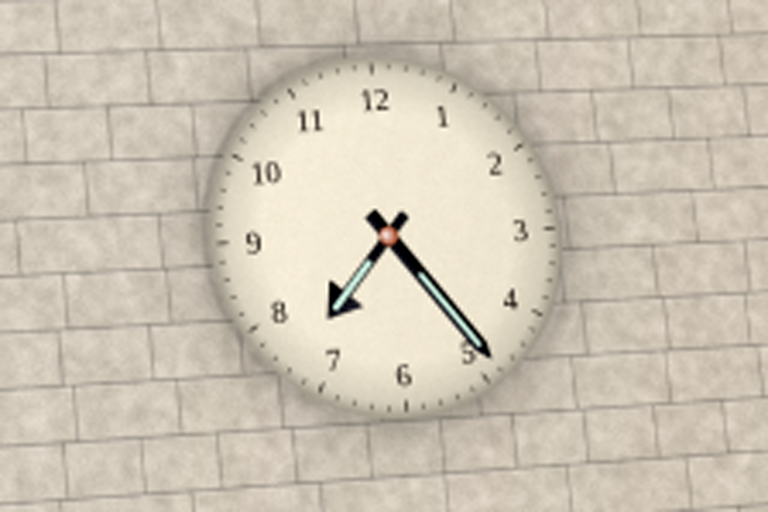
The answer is {"hour": 7, "minute": 24}
